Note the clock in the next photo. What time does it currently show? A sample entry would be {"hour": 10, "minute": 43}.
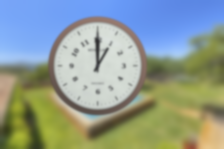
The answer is {"hour": 1, "minute": 0}
